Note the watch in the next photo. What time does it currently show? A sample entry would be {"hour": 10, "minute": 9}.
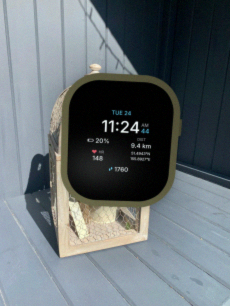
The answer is {"hour": 11, "minute": 24}
